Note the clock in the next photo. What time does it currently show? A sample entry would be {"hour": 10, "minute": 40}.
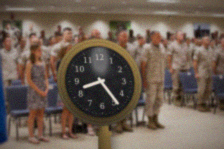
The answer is {"hour": 8, "minute": 24}
